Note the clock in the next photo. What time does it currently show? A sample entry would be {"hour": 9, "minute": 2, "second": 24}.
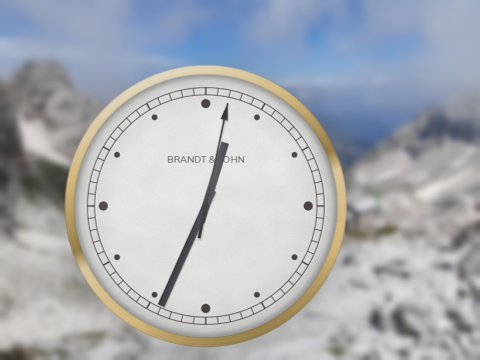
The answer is {"hour": 12, "minute": 34, "second": 2}
